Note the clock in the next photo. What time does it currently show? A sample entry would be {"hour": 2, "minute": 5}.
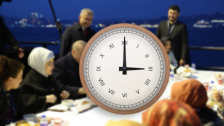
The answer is {"hour": 3, "minute": 0}
